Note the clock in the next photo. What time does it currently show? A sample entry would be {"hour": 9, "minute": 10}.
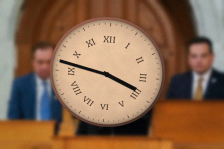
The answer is {"hour": 3, "minute": 47}
